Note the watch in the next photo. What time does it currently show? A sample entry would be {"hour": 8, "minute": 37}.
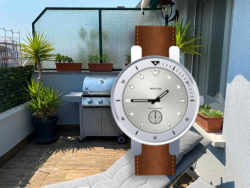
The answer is {"hour": 1, "minute": 45}
